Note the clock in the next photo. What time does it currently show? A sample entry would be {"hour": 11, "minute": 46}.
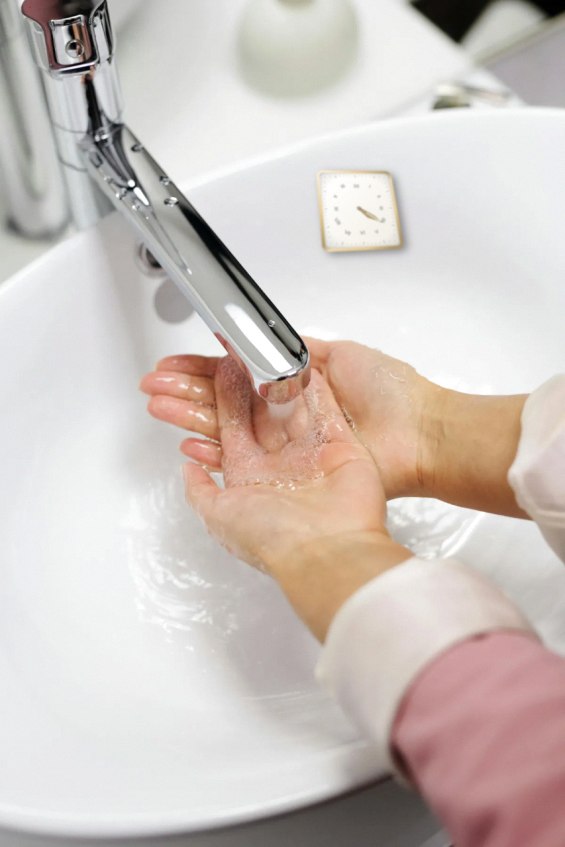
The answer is {"hour": 4, "minute": 21}
